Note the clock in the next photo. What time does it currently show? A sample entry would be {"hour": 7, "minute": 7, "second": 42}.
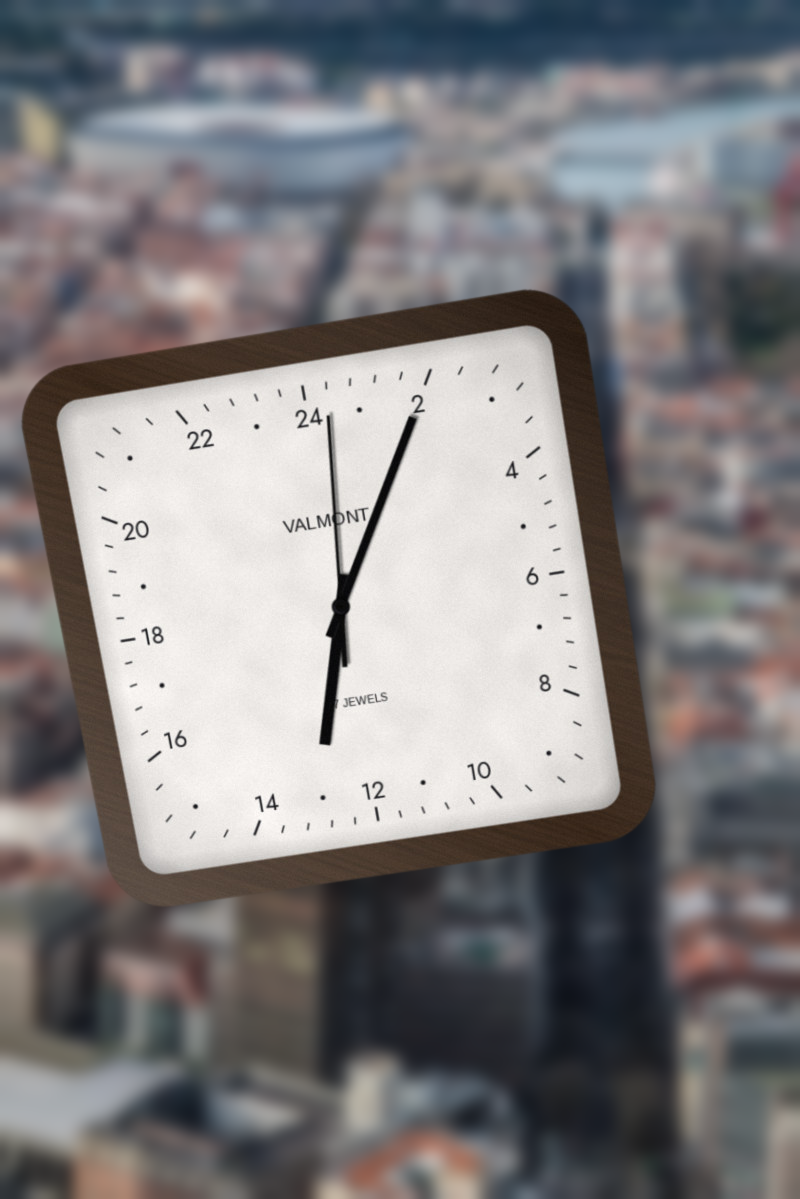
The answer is {"hour": 13, "minute": 5, "second": 1}
